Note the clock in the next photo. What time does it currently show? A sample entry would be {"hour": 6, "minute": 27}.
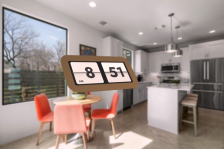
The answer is {"hour": 8, "minute": 51}
